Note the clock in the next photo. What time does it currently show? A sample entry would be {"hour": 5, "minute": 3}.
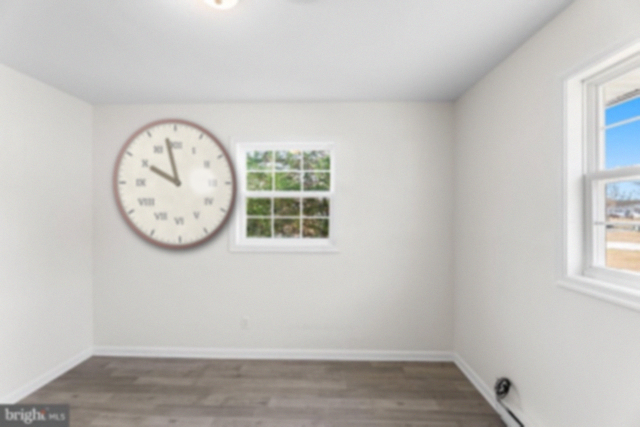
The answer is {"hour": 9, "minute": 58}
